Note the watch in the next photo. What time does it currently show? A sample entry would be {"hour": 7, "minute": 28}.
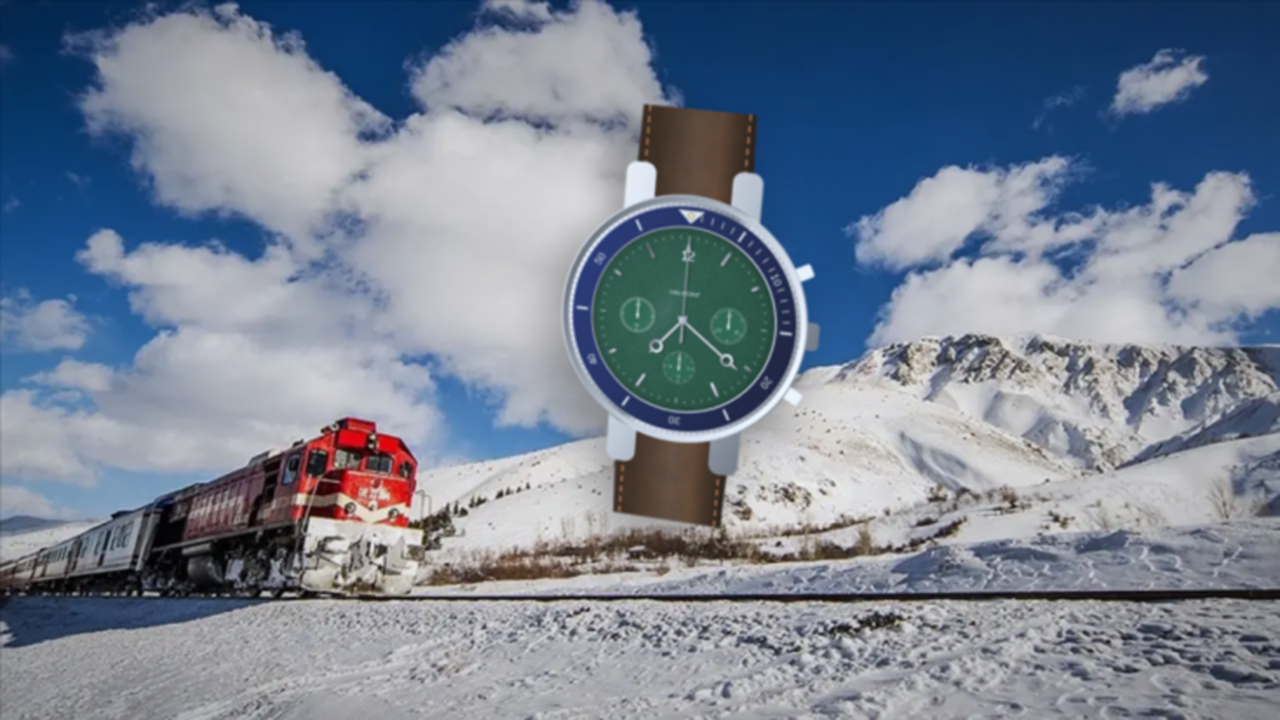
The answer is {"hour": 7, "minute": 21}
